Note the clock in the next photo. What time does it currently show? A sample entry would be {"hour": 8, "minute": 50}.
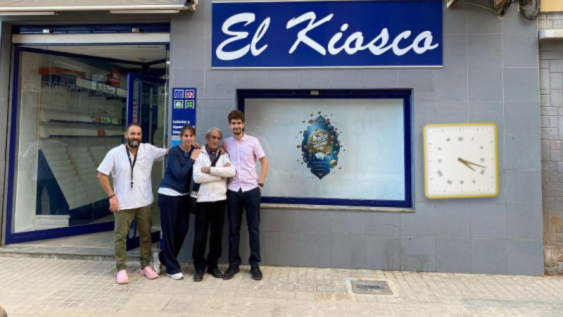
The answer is {"hour": 4, "minute": 18}
